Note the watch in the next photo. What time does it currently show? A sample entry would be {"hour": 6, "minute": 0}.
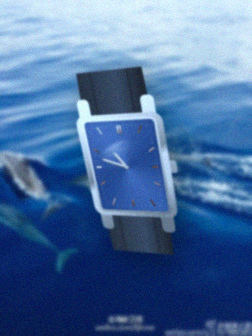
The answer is {"hour": 10, "minute": 48}
